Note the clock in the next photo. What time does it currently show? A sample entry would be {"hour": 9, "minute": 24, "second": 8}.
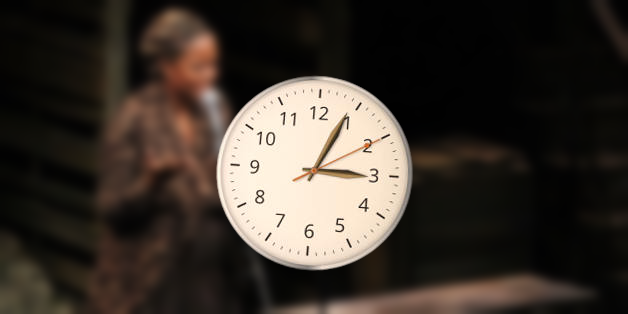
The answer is {"hour": 3, "minute": 4, "second": 10}
